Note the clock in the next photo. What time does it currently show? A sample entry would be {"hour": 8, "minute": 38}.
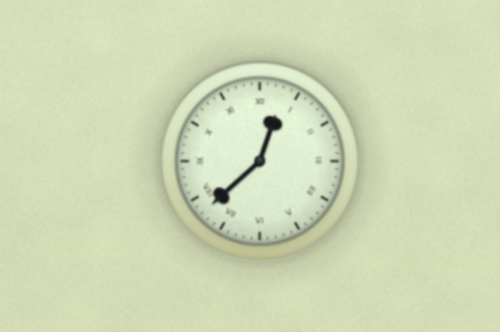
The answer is {"hour": 12, "minute": 38}
